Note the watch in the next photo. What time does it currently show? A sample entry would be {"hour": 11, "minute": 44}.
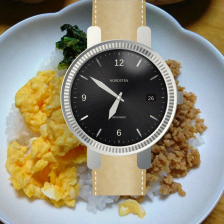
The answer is {"hour": 6, "minute": 51}
